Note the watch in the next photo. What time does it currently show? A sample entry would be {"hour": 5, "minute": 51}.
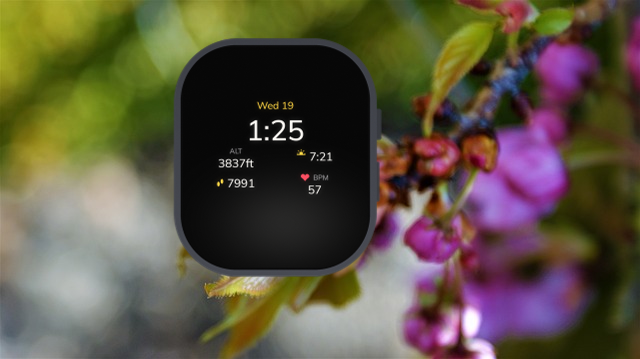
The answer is {"hour": 1, "minute": 25}
